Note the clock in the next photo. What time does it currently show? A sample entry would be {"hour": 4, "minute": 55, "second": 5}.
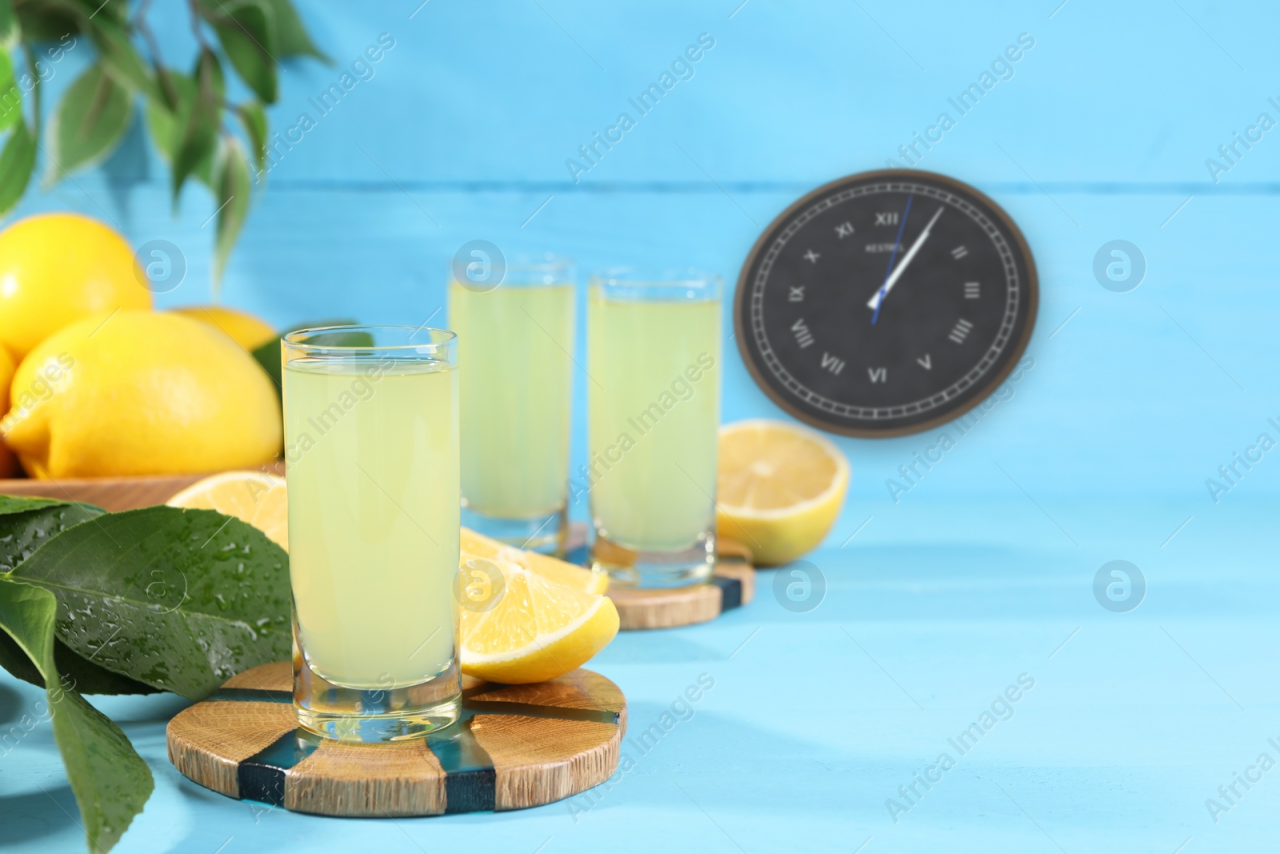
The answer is {"hour": 1, "minute": 5, "second": 2}
